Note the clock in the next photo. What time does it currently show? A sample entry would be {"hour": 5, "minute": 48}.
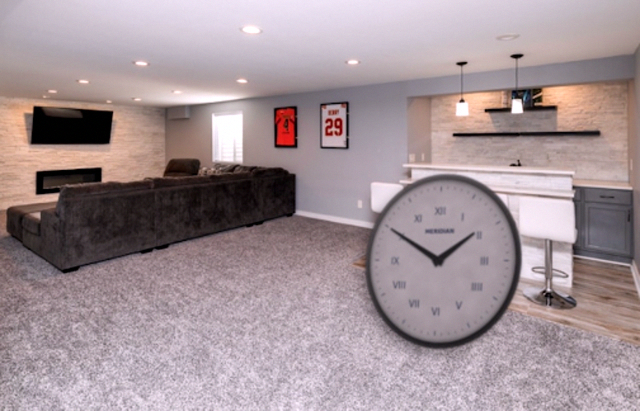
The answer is {"hour": 1, "minute": 50}
